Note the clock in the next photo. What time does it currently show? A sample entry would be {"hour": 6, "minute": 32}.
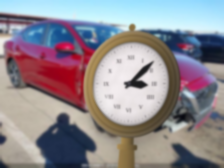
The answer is {"hour": 3, "minute": 8}
